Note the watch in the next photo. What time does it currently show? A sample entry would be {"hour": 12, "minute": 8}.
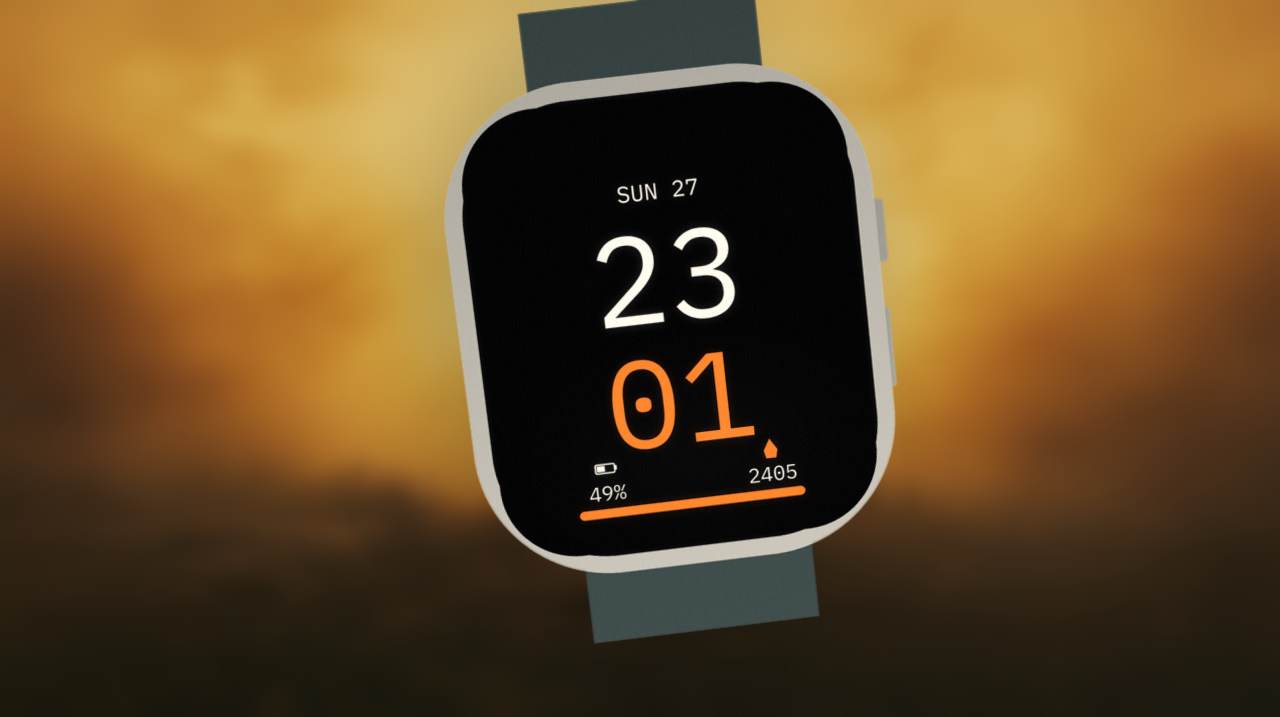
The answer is {"hour": 23, "minute": 1}
